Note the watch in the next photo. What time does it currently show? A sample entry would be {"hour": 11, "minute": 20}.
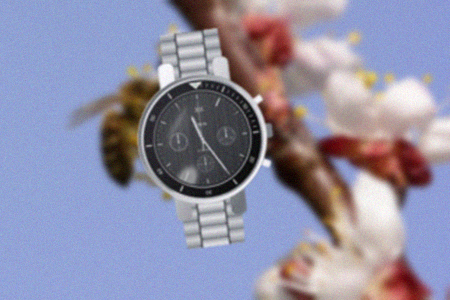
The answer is {"hour": 11, "minute": 25}
